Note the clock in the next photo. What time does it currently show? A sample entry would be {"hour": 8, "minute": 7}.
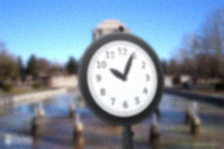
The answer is {"hour": 10, "minute": 4}
